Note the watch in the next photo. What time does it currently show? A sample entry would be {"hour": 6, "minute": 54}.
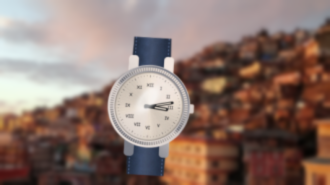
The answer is {"hour": 3, "minute": 13}
